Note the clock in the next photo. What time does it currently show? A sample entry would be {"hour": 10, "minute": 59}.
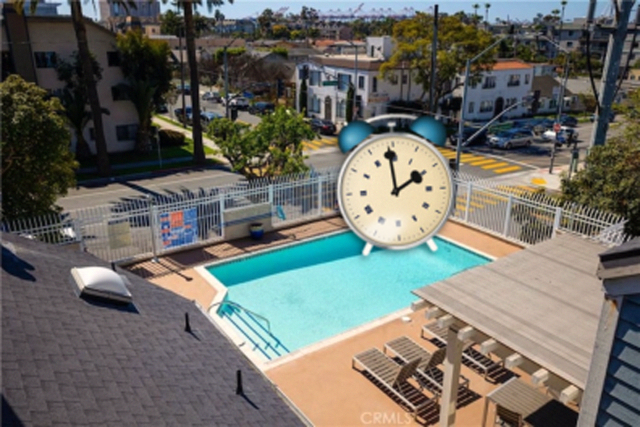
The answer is {"hour": 1, "minute": 59}
